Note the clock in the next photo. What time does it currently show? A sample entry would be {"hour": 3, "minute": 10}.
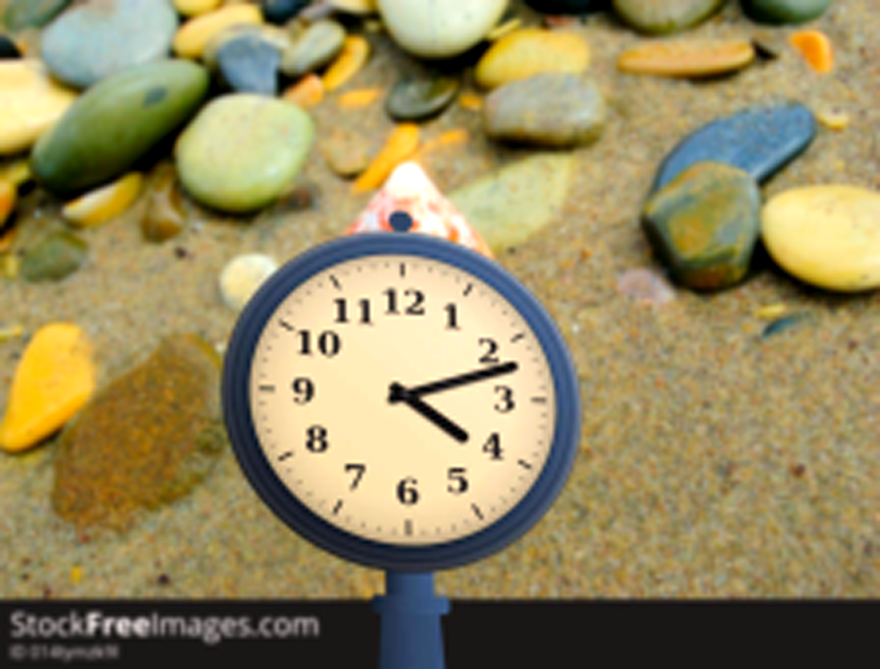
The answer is {"hour": 4, "minute": 12}
